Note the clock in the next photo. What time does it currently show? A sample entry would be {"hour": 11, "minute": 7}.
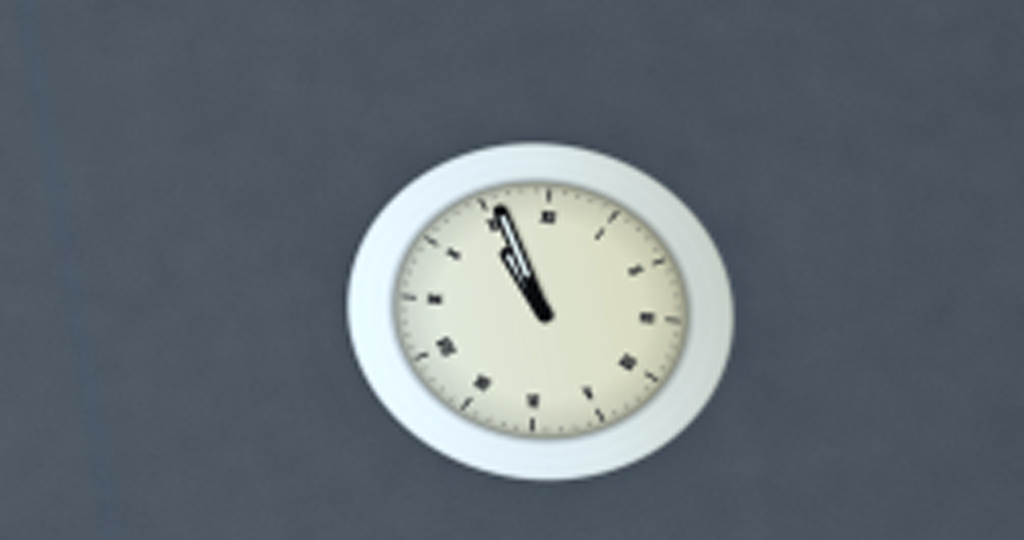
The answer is {"hour": 10, "minute": 56}
